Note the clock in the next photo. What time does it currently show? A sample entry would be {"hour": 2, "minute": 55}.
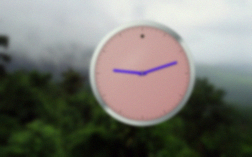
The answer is {"hour": 9, "minute": 12}
